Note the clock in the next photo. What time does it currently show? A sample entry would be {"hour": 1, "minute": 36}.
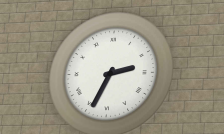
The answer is {"hour": 2, "minute": 34}
